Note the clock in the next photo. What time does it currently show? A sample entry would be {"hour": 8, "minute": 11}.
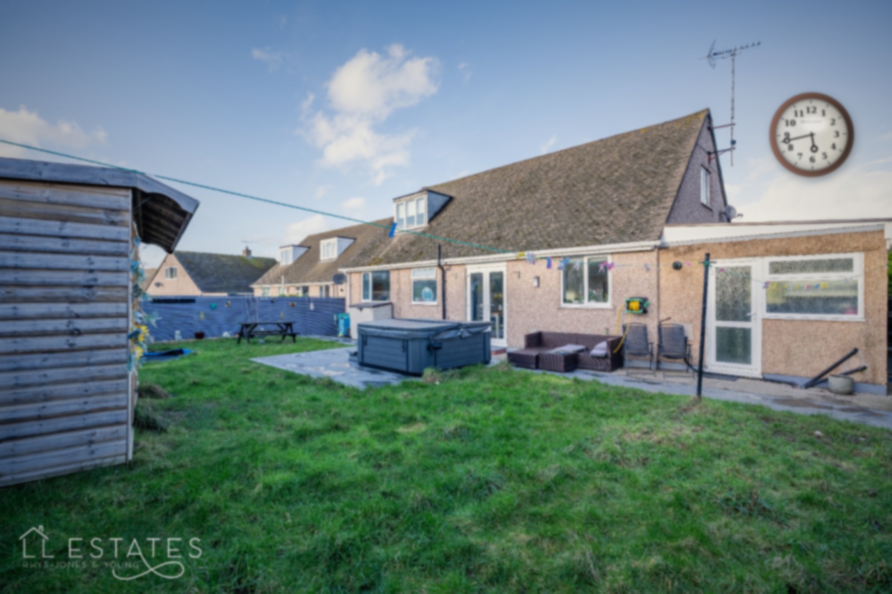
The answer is {"hour": 5, "minute": 43}
